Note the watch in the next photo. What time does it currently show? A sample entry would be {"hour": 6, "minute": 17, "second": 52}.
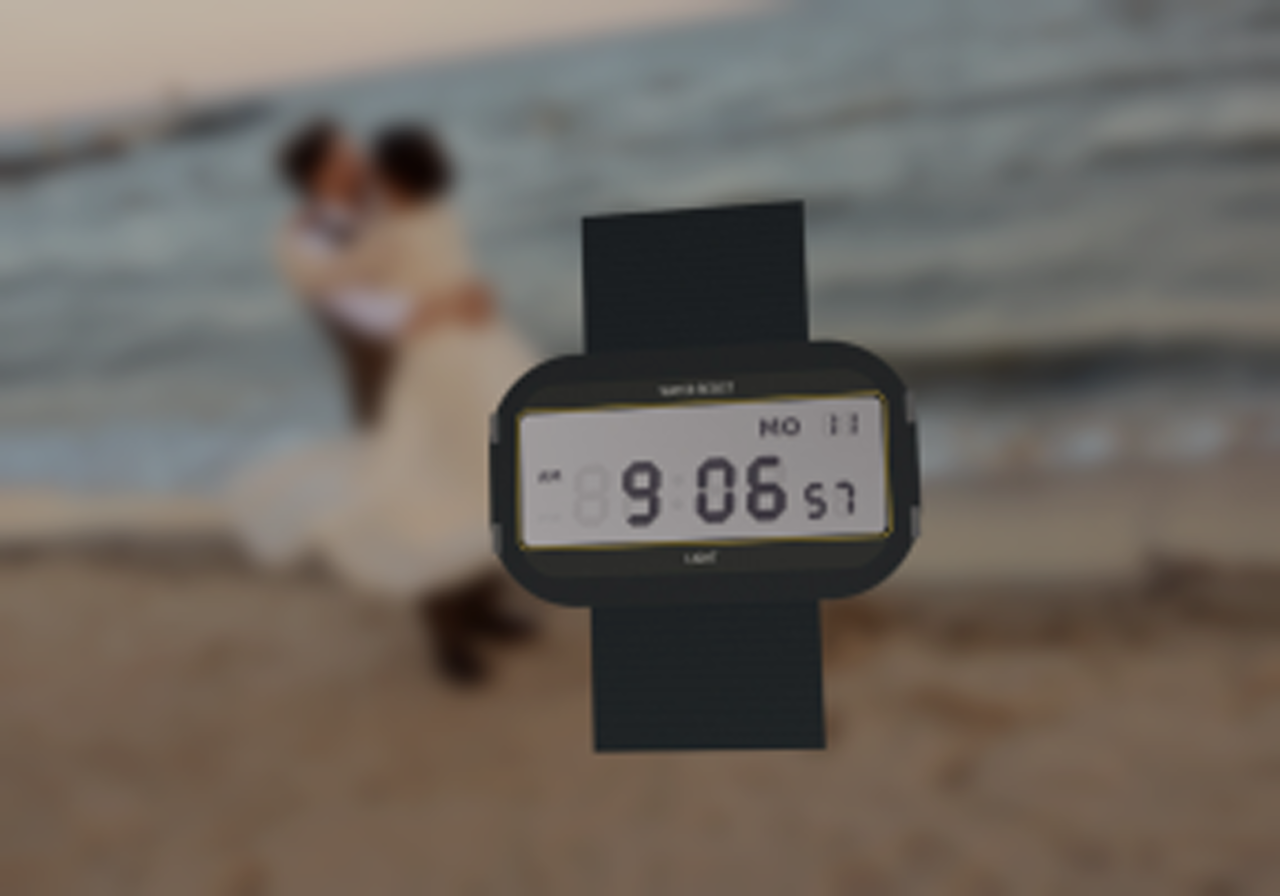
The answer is {"hour": 9, "minute": 6, "second": 57}
